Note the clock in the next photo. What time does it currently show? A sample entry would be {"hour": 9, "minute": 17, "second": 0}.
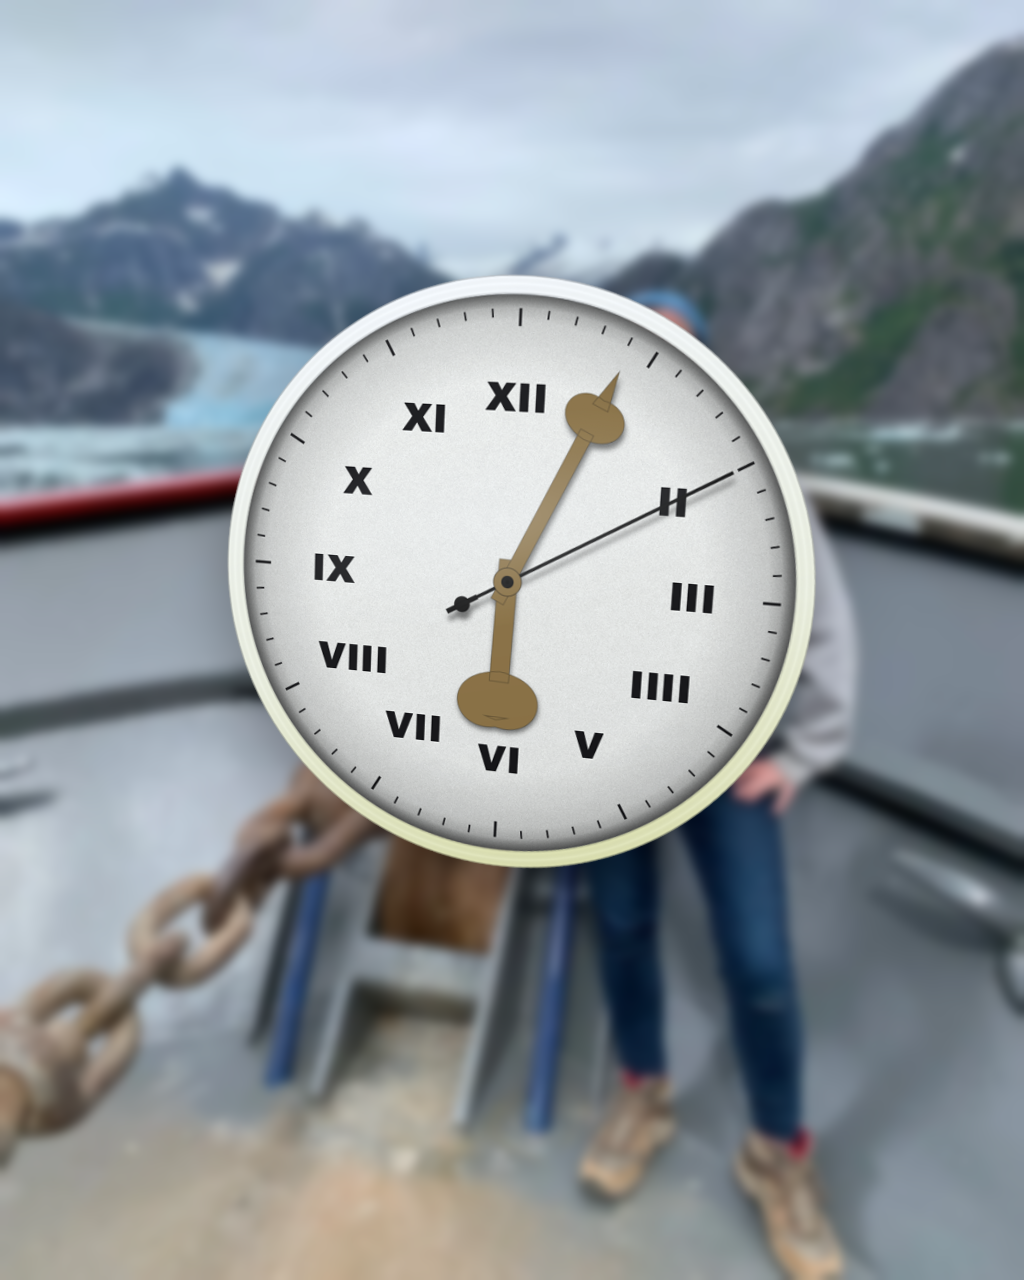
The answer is {"hour": 6, "minute": 4, "second": 10}
